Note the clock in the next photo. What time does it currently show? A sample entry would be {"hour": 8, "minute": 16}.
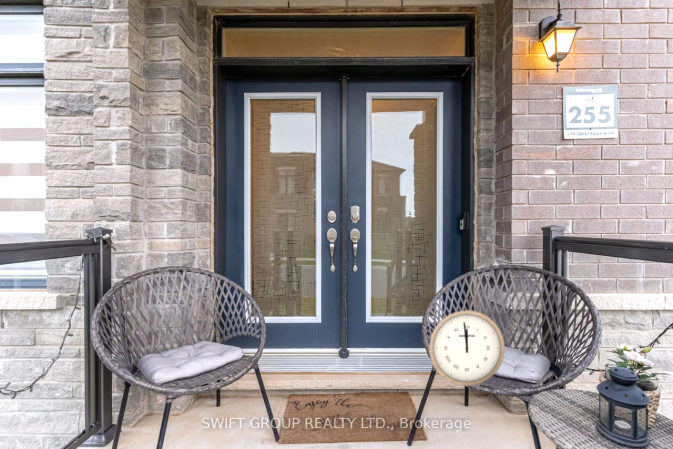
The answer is {"hour": 11, "minute": 59}
